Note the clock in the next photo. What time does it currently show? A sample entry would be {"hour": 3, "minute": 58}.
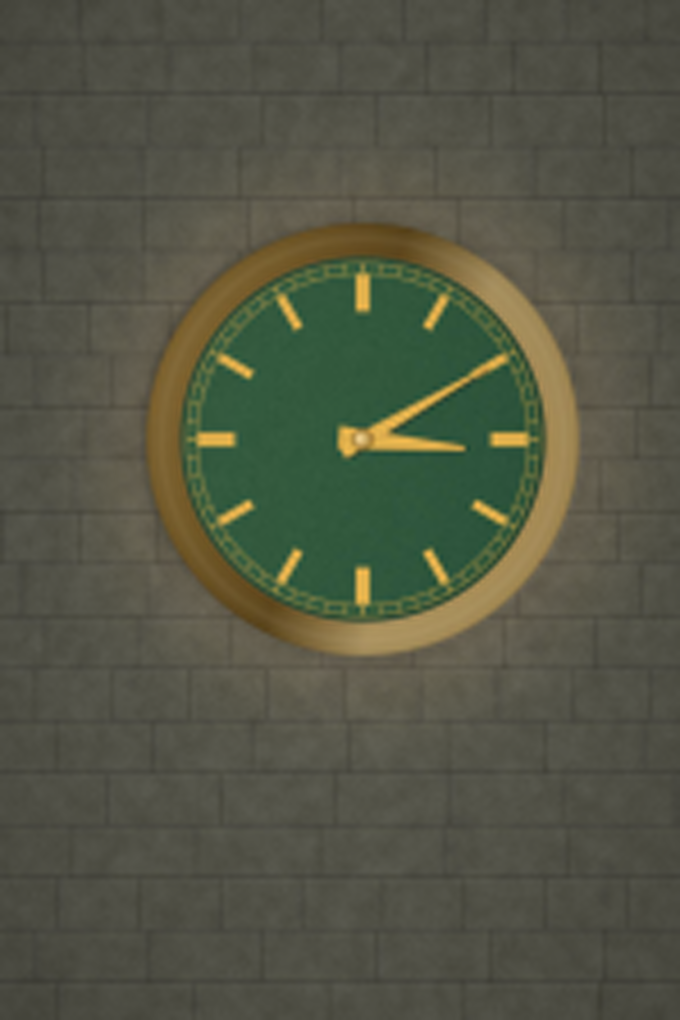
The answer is {"hour": 3, "minute": 10}
